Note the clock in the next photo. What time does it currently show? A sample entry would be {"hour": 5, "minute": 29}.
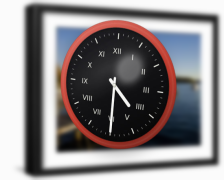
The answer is {"hour": 4, "minute": 30}
